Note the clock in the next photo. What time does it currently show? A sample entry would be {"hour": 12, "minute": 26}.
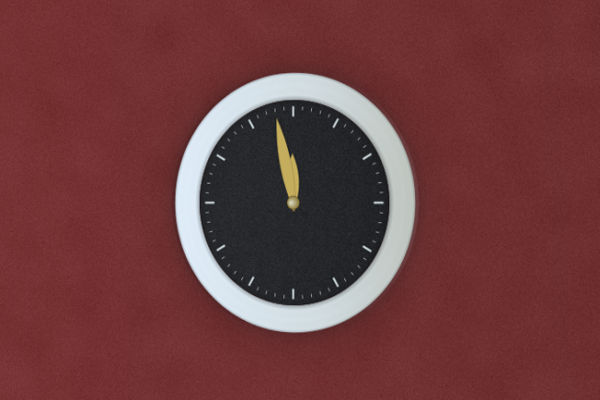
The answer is {"hour": 11, "minute": 58}
